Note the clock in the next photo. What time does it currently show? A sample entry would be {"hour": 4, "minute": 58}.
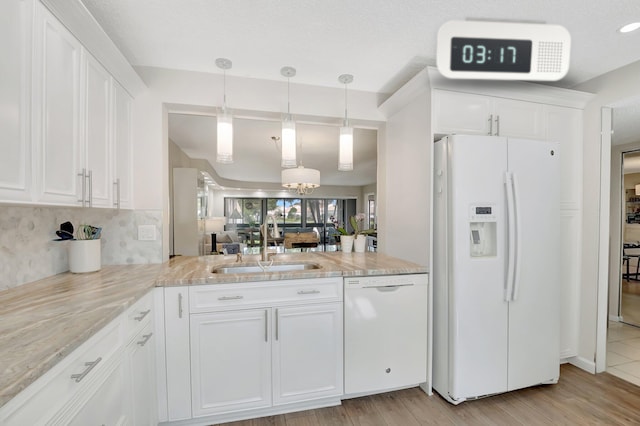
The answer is {"hour": 3, "minute": 17}
